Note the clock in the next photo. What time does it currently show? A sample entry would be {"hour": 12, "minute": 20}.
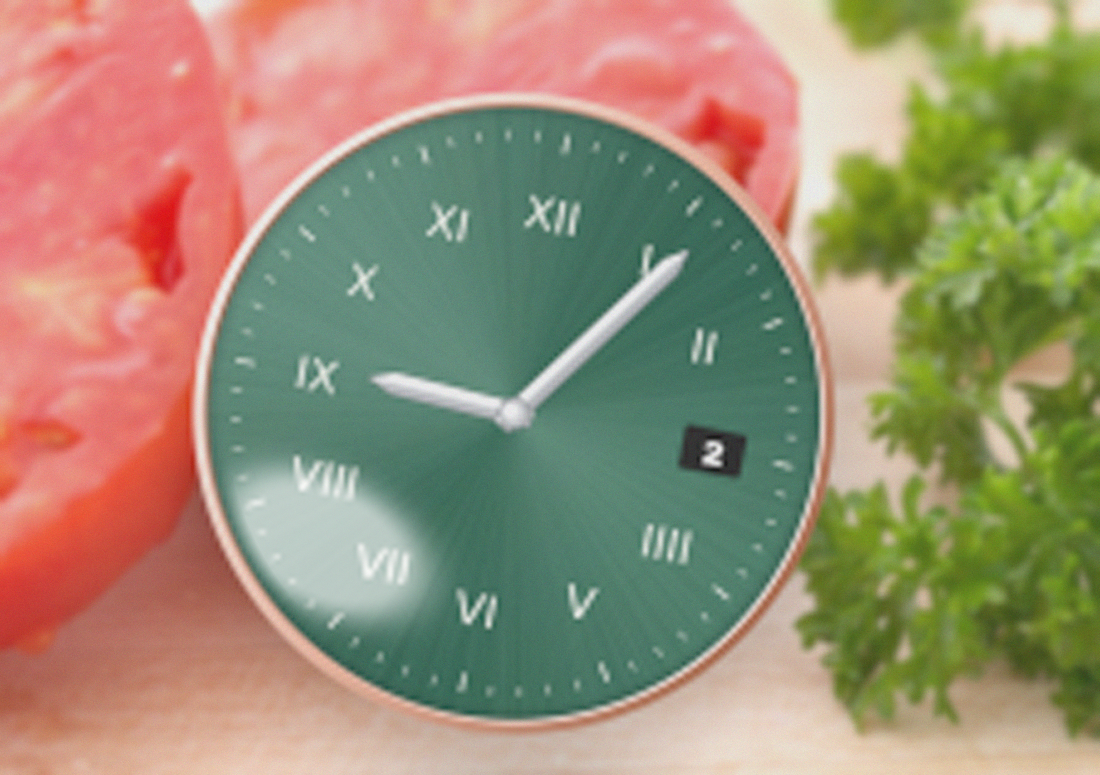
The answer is {"hour": 9, "minute": 6}
